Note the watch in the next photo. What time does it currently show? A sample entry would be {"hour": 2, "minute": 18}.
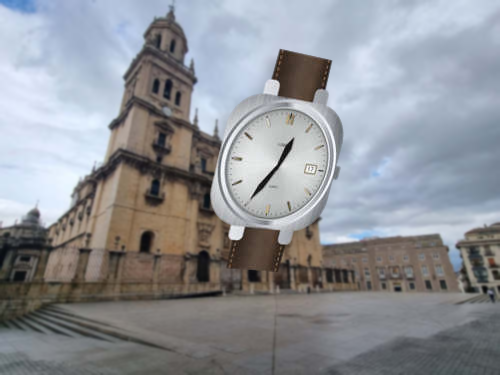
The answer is {"hour": 12, "minute": 35}
